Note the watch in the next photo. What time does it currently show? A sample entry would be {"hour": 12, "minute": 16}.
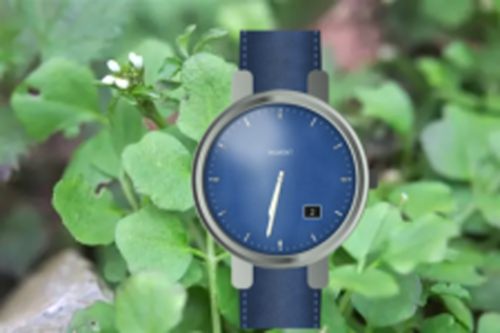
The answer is {"hour": 6, "minute": 32}
